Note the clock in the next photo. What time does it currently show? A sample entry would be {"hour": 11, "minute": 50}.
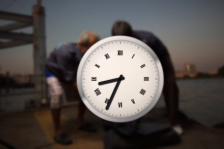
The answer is {"hour": 8, "minute": 34}
